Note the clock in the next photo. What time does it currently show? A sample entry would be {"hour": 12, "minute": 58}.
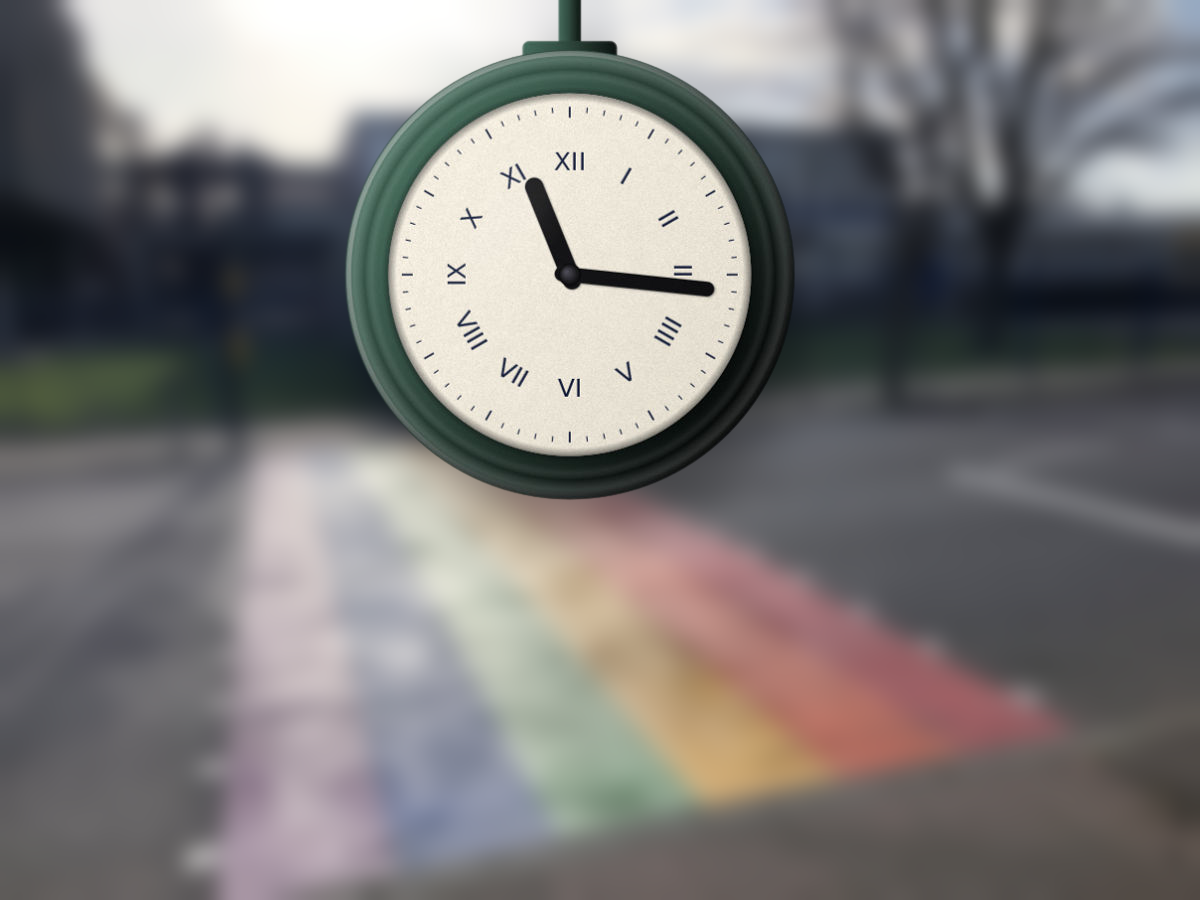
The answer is {"hour": 11, "minute": 16}
